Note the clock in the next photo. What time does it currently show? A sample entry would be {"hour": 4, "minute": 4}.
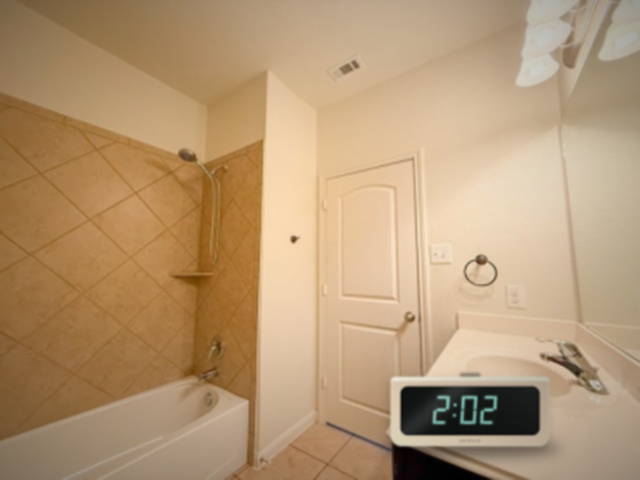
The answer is {"hour": 2, "minute": 2}
